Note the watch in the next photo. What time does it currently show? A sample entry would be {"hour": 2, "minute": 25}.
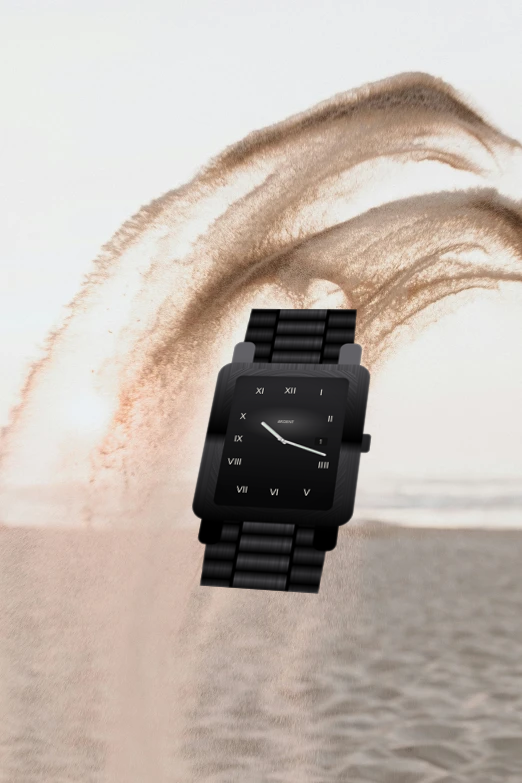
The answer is {"hour": 10, "minute": 18}
